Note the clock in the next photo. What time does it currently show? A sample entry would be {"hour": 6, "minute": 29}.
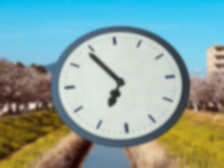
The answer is {"hour": 6, "minute": 54}
